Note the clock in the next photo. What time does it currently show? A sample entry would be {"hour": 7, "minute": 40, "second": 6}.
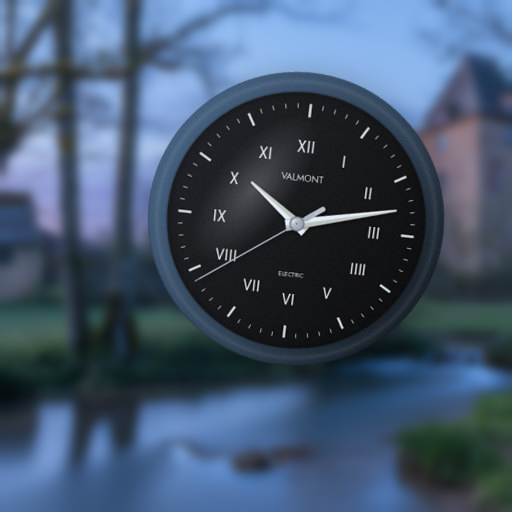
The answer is {"hour": 10, "minute": 12, "second": 39}
